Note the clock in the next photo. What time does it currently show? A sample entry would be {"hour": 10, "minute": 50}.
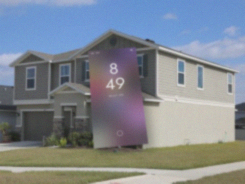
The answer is {"hour": 8, "minute": 49}
